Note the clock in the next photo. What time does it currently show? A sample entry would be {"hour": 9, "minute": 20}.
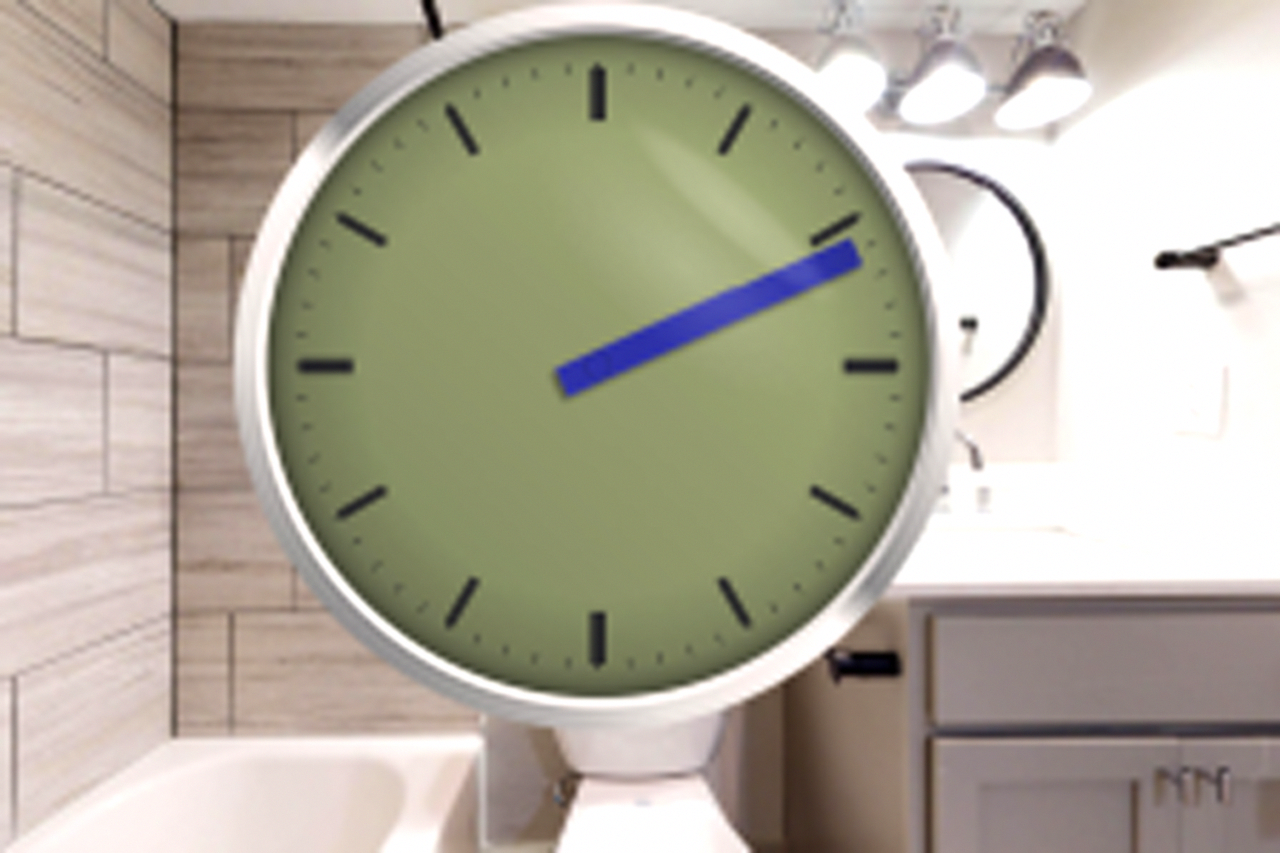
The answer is {"hour": 2, "minute": 11}
